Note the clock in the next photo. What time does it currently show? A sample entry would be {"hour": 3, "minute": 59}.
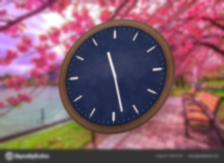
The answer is {"hour": 11, "minute": 28}
